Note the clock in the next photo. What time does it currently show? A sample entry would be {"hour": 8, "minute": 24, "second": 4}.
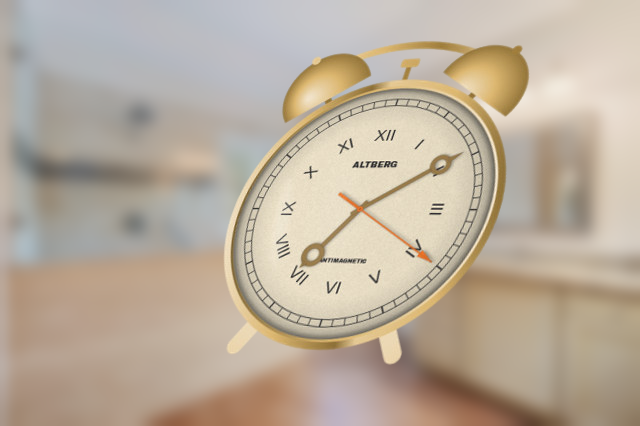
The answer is {"hour": 7, "minute": 9, "second": 20}
